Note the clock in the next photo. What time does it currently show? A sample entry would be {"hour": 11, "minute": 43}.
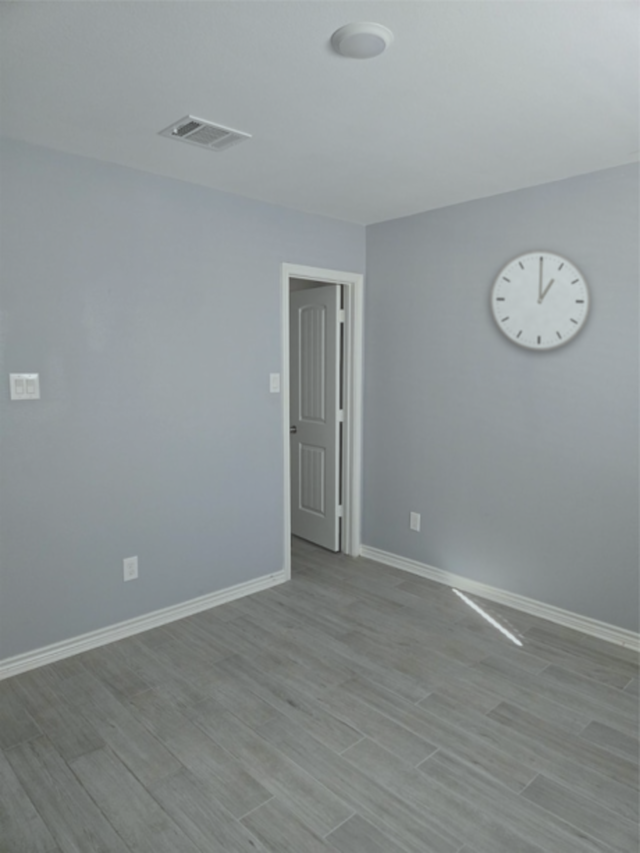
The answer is {"hour": 1, "minute": 0}
